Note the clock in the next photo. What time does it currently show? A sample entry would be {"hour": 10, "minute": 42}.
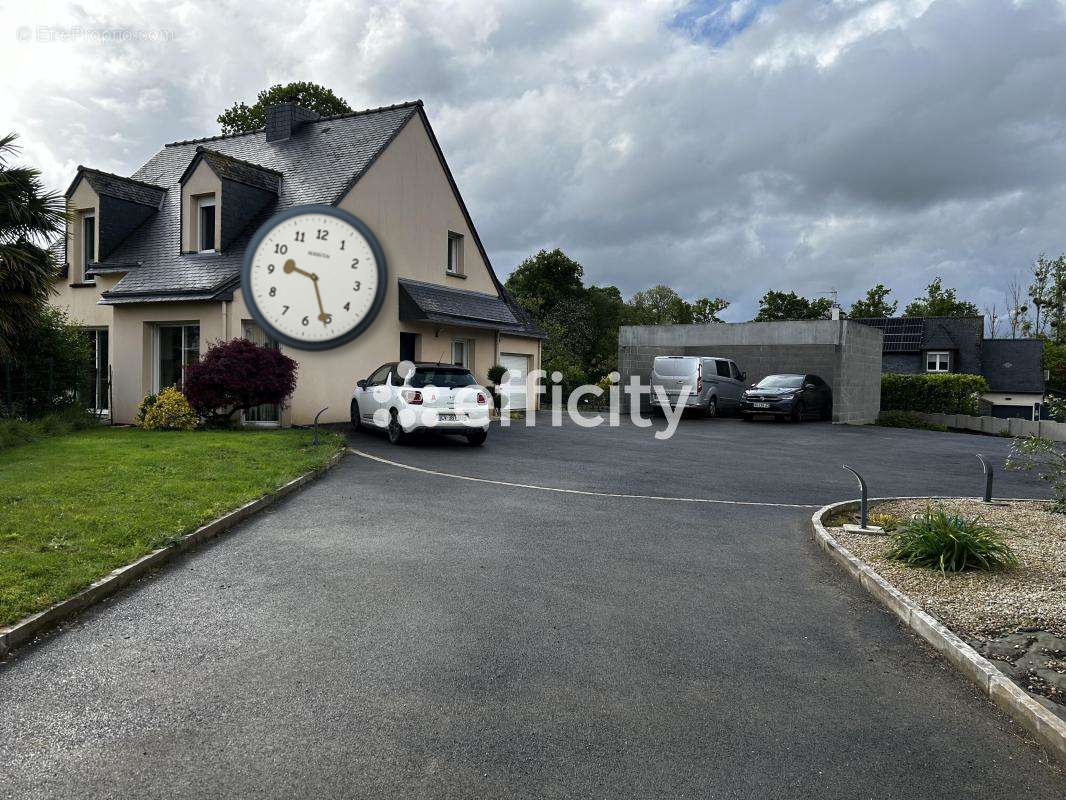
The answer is {"hour": 9, "minute": 26}
